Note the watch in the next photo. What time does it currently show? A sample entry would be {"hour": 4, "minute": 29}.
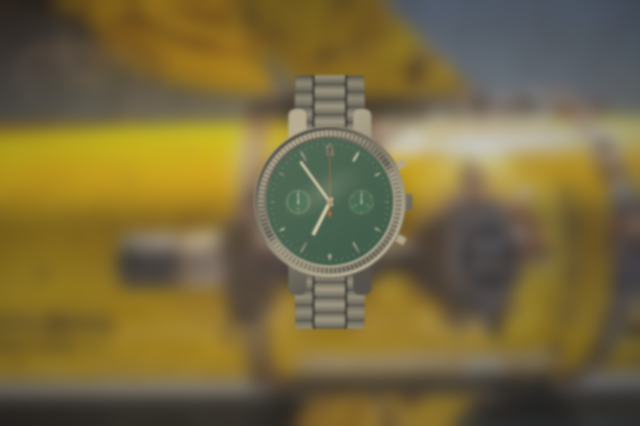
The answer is {"hour": 6, "minute": 54}
